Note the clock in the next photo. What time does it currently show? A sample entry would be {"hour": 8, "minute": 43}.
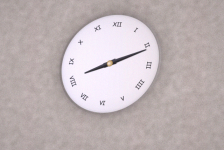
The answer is {"hour": 8, "minute": 11}
